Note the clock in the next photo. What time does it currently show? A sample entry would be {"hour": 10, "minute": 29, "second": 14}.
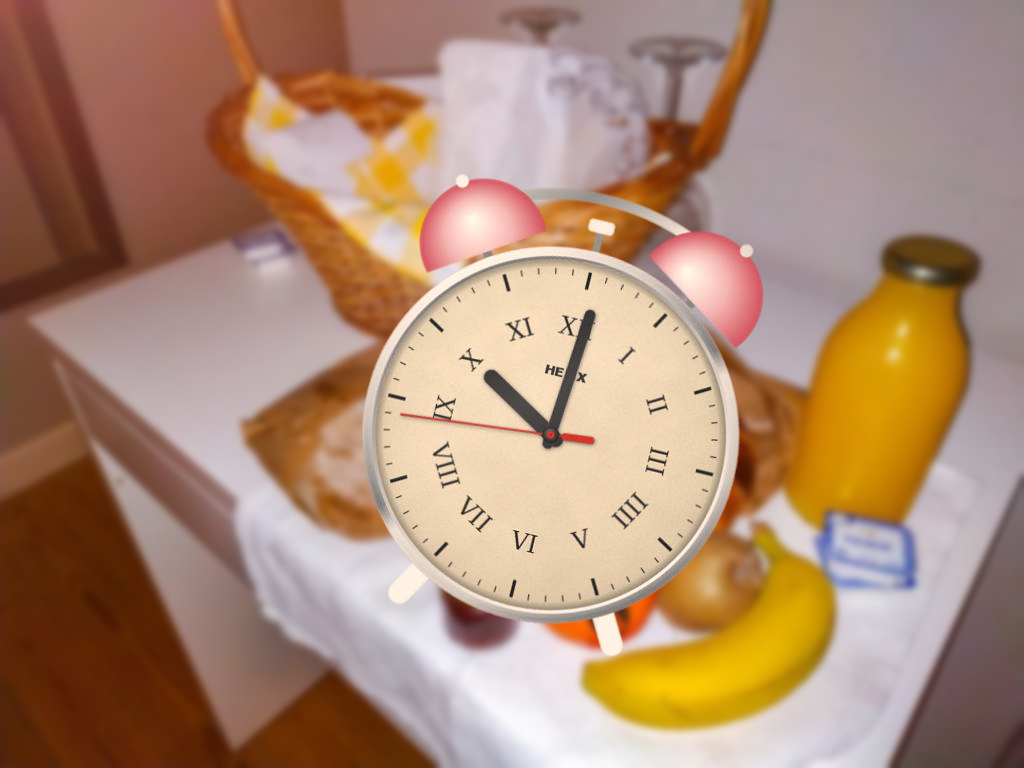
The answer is {"hour": 10, "minute": 0, "second": 44}
